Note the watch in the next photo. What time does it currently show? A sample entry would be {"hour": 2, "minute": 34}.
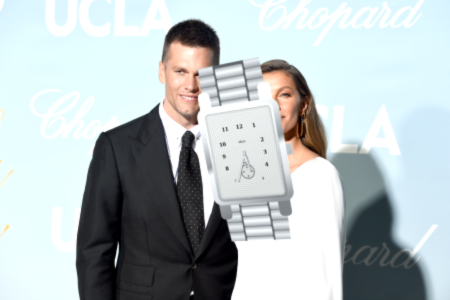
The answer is {"hour": 5, "minute": 34}
